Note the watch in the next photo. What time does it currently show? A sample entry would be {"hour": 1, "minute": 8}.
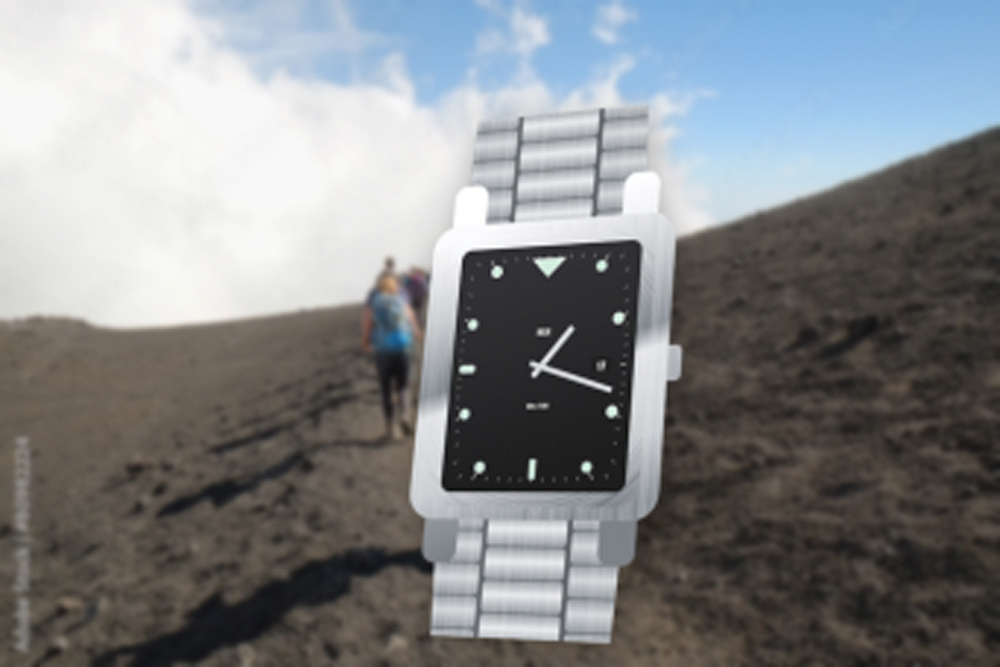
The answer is {"hour": 1, "minute": 18}
